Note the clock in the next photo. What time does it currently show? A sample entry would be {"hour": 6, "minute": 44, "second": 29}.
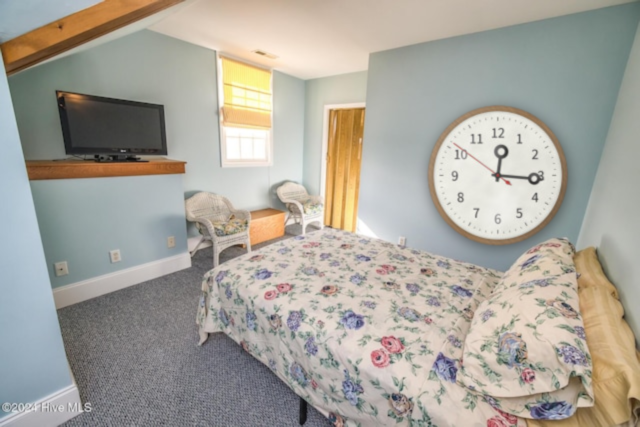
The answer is {"hour": 12, "minute": 15, "second": 51}
